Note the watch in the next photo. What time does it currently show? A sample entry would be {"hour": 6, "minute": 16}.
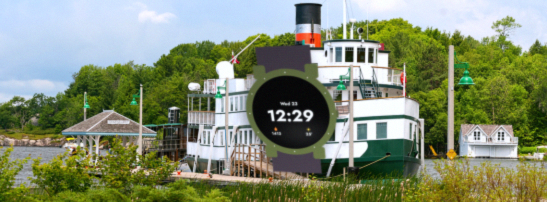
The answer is {"hour": 12, "minute": 29}
